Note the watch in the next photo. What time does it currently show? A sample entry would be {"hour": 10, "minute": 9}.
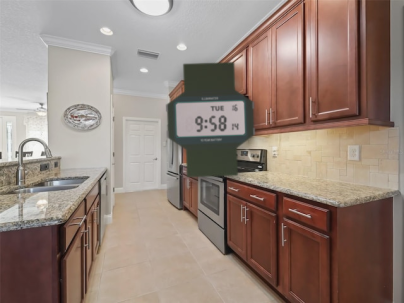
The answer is {"hour": 9, "minute": 58}
